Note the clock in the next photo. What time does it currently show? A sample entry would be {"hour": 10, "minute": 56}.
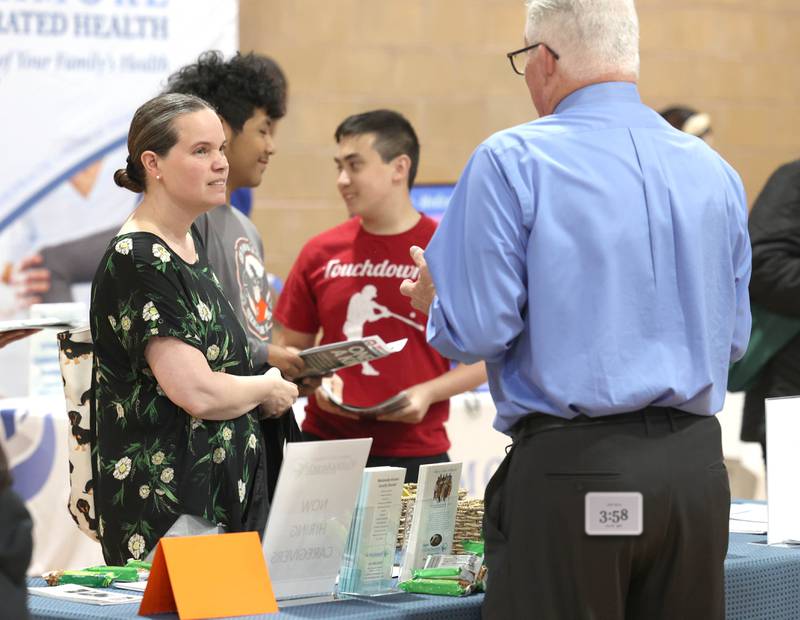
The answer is {"hour": 3, "minute": 58}
